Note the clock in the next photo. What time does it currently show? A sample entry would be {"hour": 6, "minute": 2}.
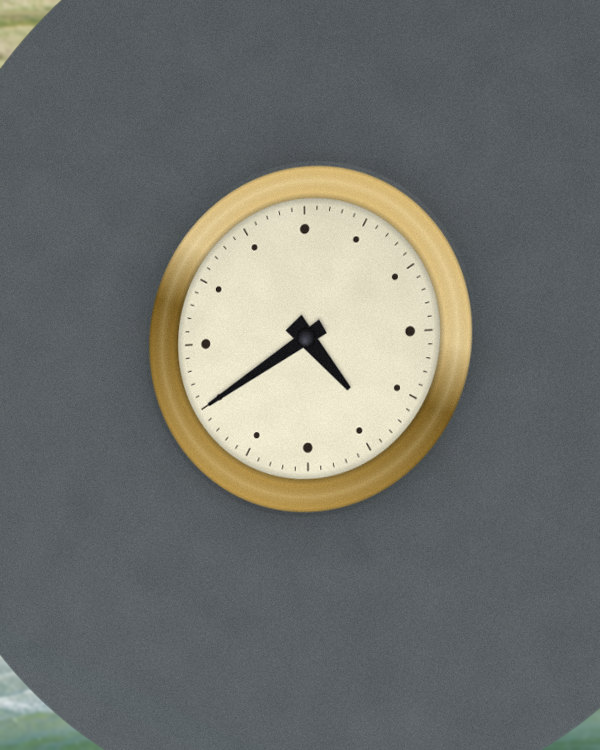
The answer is {"hour": 4, "minute": 40}
